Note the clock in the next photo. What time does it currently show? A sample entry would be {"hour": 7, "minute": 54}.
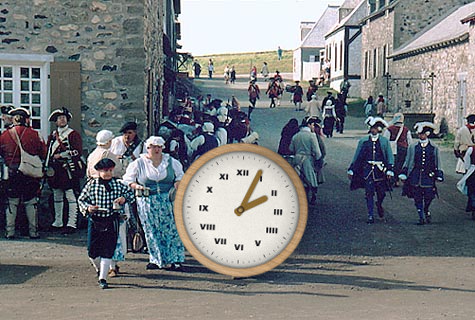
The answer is {"hour": 2, "minute": 4}
